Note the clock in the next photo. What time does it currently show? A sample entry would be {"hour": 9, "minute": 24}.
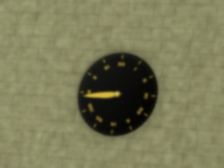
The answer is {"hour": 8, "minute": 44}
